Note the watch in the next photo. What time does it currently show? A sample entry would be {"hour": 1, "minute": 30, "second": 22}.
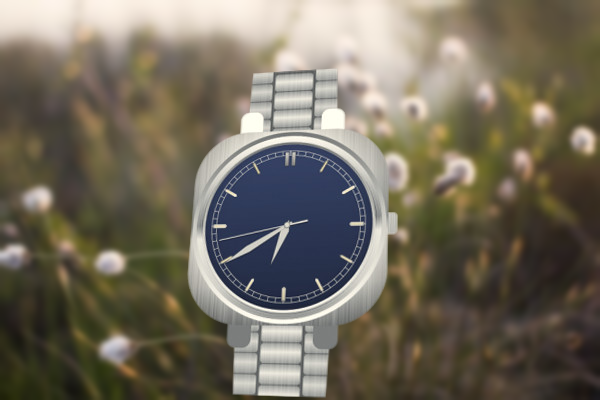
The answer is {"hour": 6, "minute": 39, "second": 43}
